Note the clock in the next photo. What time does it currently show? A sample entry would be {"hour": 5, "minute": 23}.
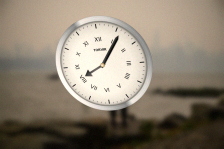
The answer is {"hour": 8, "minute": 6}
